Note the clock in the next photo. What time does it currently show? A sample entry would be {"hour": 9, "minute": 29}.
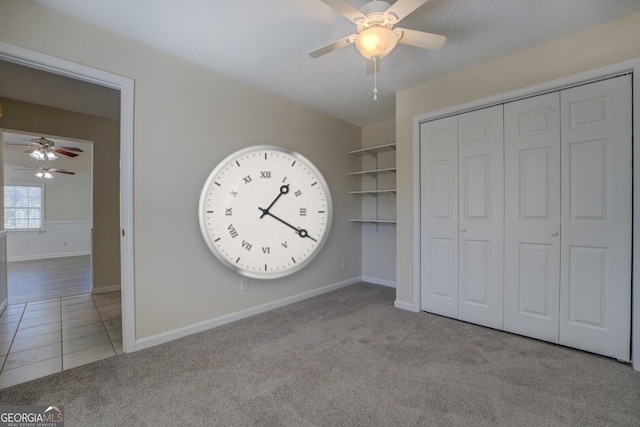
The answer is {"hour": 1, "minute": 20}
